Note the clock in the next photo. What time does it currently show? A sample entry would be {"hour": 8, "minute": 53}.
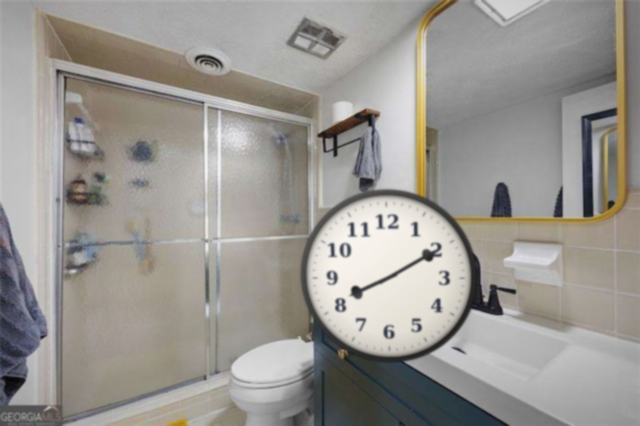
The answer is {"hour": 8, "minute": 10}
